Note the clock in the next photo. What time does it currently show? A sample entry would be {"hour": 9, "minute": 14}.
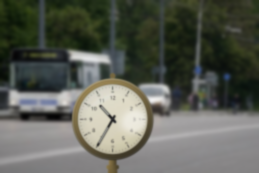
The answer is {"hour": 10, "minute": 35}
